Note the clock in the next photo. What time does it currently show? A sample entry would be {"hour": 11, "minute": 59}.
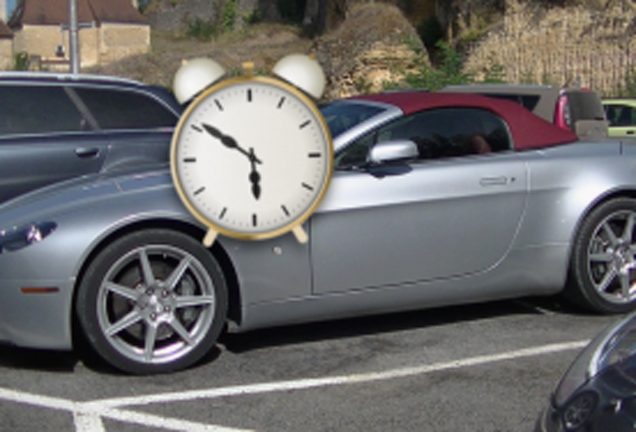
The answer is {"hour": 5, "minute": 51}
